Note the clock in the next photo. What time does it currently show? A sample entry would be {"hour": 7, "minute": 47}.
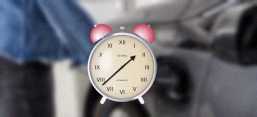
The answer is {"hour": 1, "minute": 38}
